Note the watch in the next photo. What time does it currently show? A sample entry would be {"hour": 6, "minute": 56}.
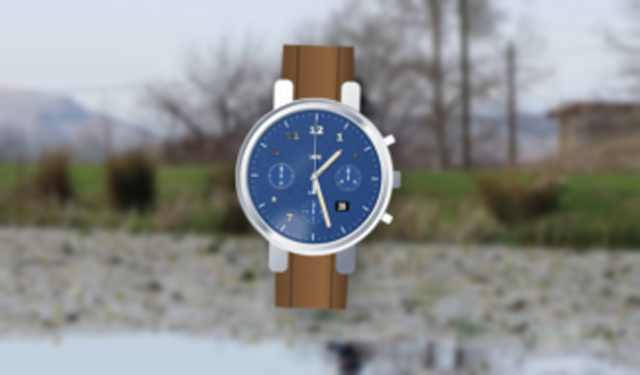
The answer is {"hour": 1, "minute": 27}
